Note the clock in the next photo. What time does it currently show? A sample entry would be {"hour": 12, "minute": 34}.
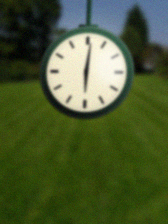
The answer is {"hour": 6, "minute": 1}
